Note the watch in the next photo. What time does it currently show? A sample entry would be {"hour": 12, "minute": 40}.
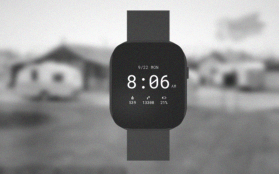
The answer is {"hour": 8, "minute": 6}
